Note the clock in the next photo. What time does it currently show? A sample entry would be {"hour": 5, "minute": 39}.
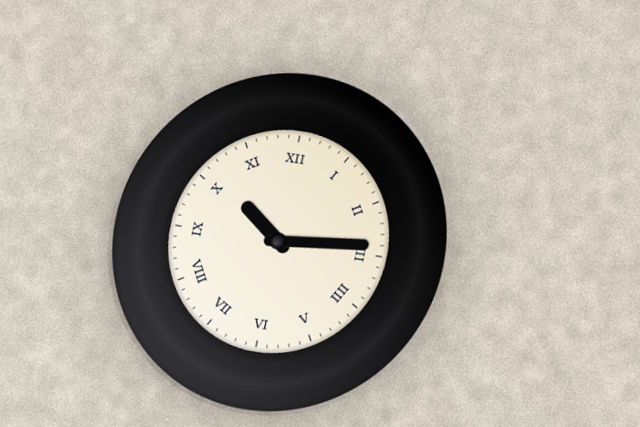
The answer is {"hour": 10, "minute": 14}
